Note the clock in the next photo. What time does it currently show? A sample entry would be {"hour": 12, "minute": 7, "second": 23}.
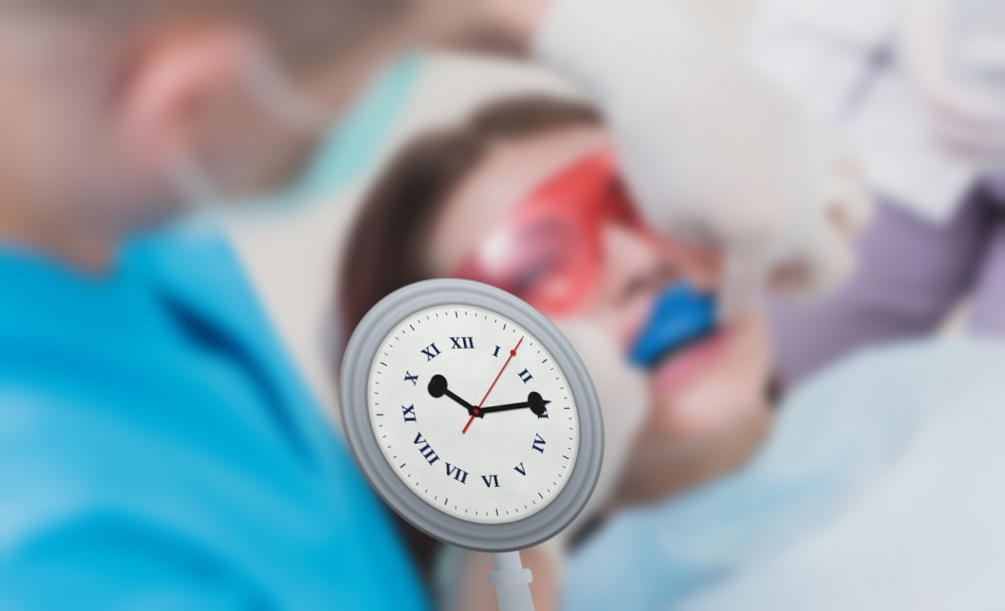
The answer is {"hour": 10, "minute": 14, "second": 7}
